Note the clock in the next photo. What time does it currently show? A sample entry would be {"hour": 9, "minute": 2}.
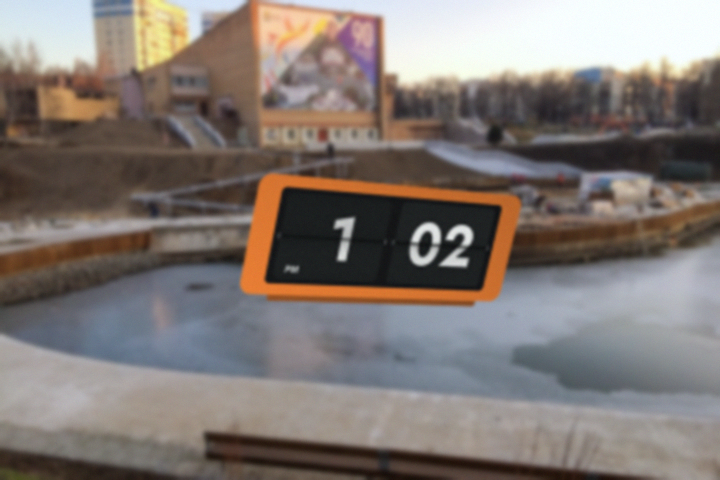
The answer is {"hour": 1, "minute": 2}
